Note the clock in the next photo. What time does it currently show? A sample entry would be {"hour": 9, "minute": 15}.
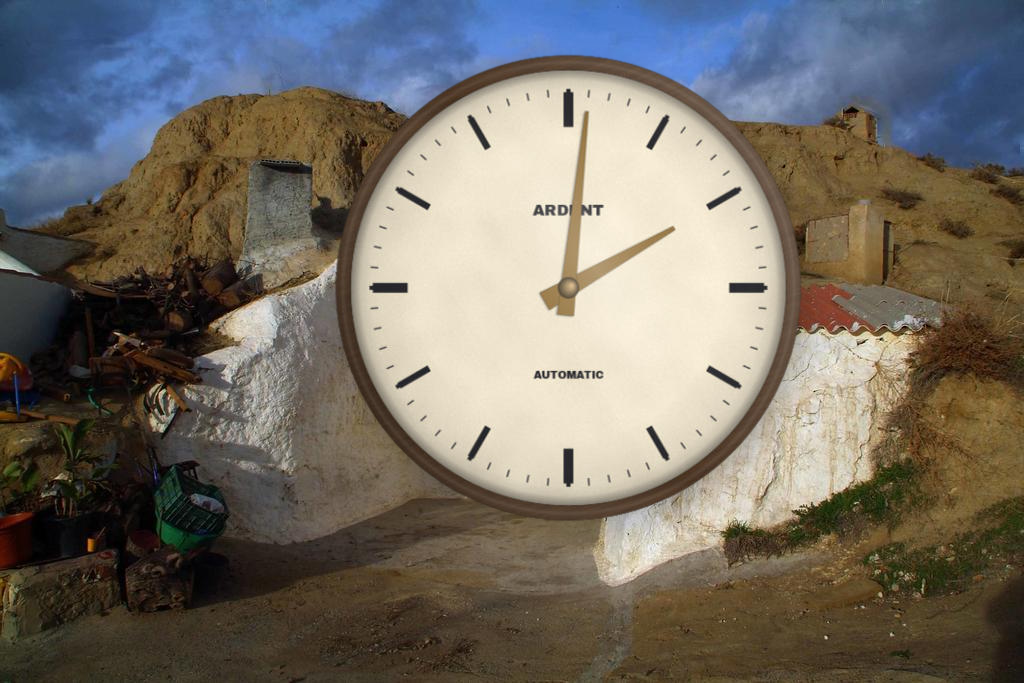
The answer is {"hour": 2, "minute": 1}
